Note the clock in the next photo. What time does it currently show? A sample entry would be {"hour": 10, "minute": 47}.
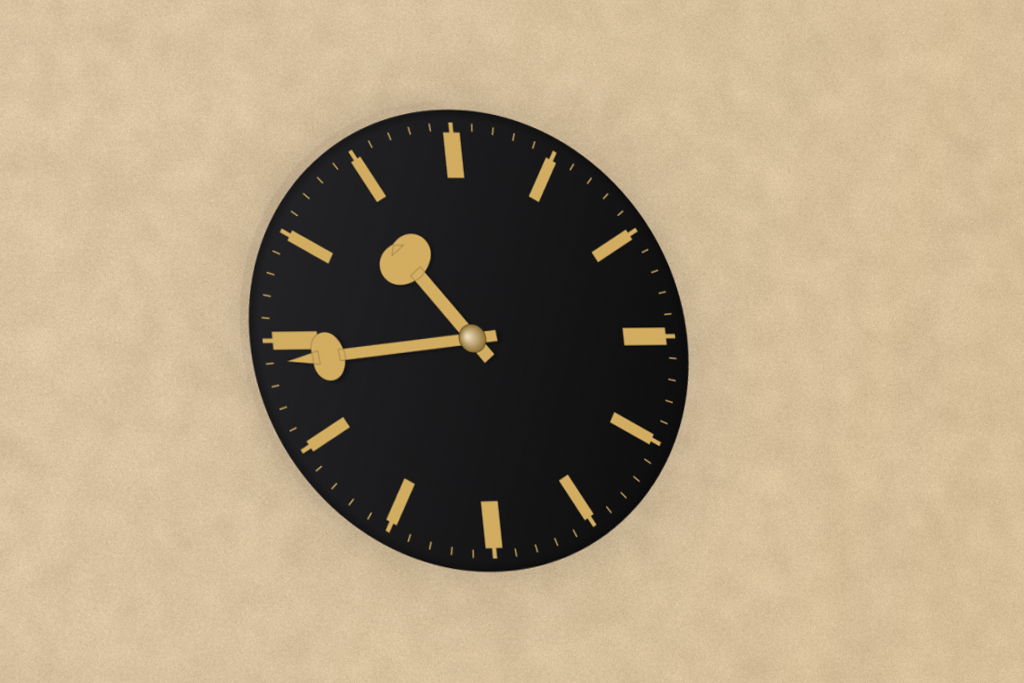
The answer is {"hour": 10, "minute": 44}
